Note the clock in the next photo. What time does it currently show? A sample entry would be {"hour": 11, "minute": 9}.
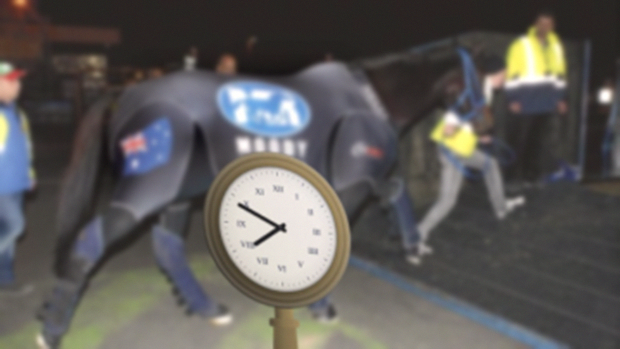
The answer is {"hour": 7, "minute": 49}
